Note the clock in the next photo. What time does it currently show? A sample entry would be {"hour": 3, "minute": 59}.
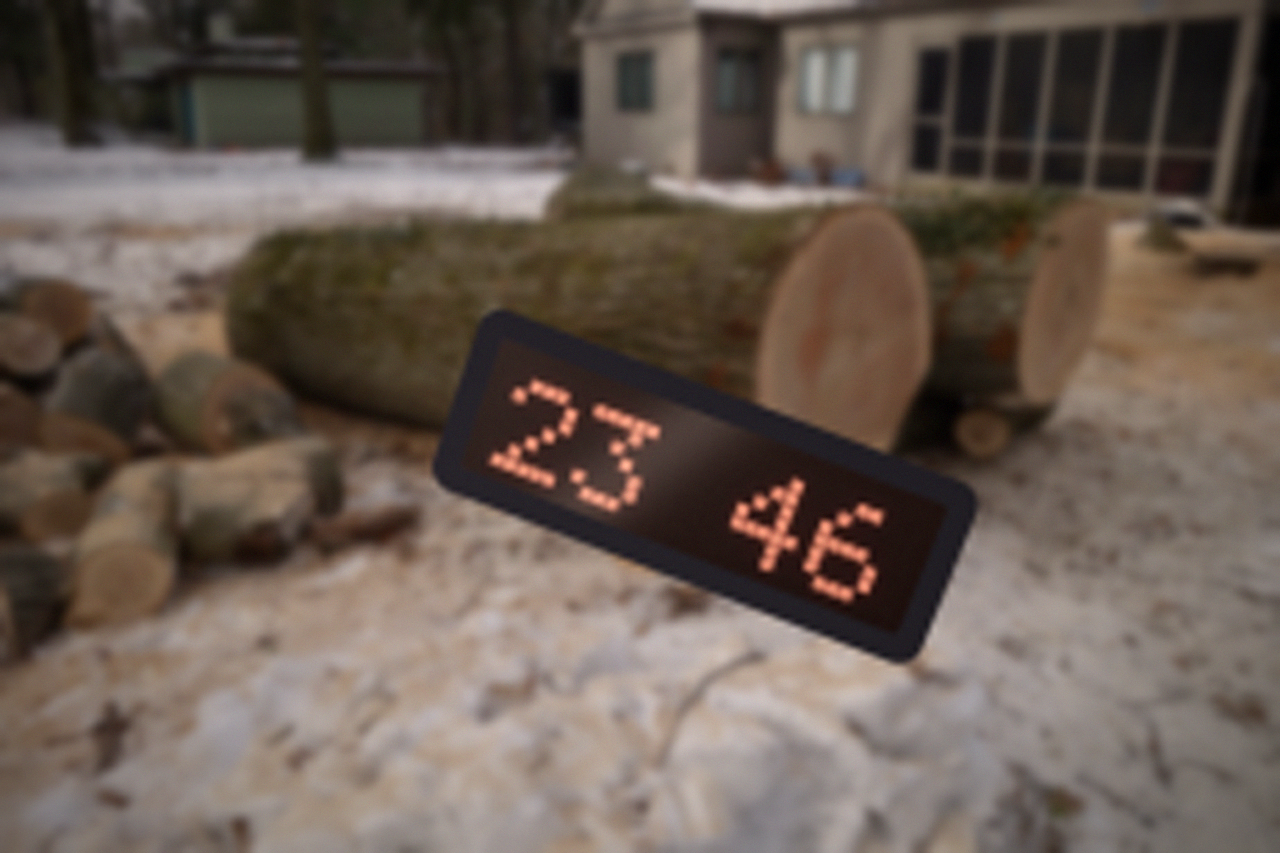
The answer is {"hour": 23, "minute": 46}
